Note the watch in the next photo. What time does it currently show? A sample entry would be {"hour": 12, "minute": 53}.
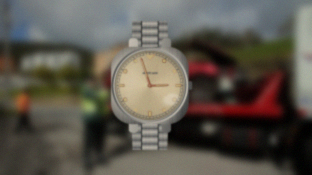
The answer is {"hour": 2, "minute": 57}
